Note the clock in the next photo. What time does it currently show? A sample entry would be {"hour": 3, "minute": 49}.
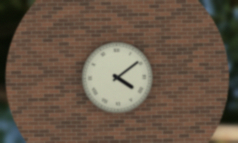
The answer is {"hour": 4, "minute": 9}
